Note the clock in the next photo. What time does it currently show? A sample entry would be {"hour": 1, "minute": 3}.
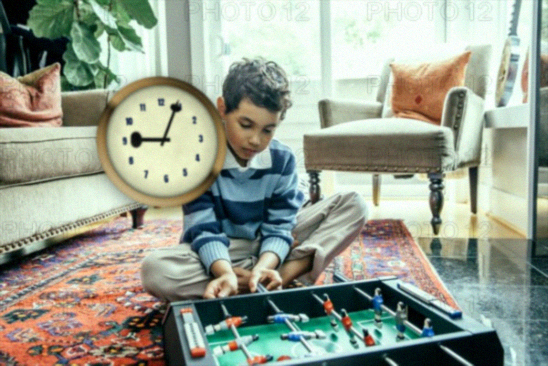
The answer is {"hour": 9, "minute": 4}
